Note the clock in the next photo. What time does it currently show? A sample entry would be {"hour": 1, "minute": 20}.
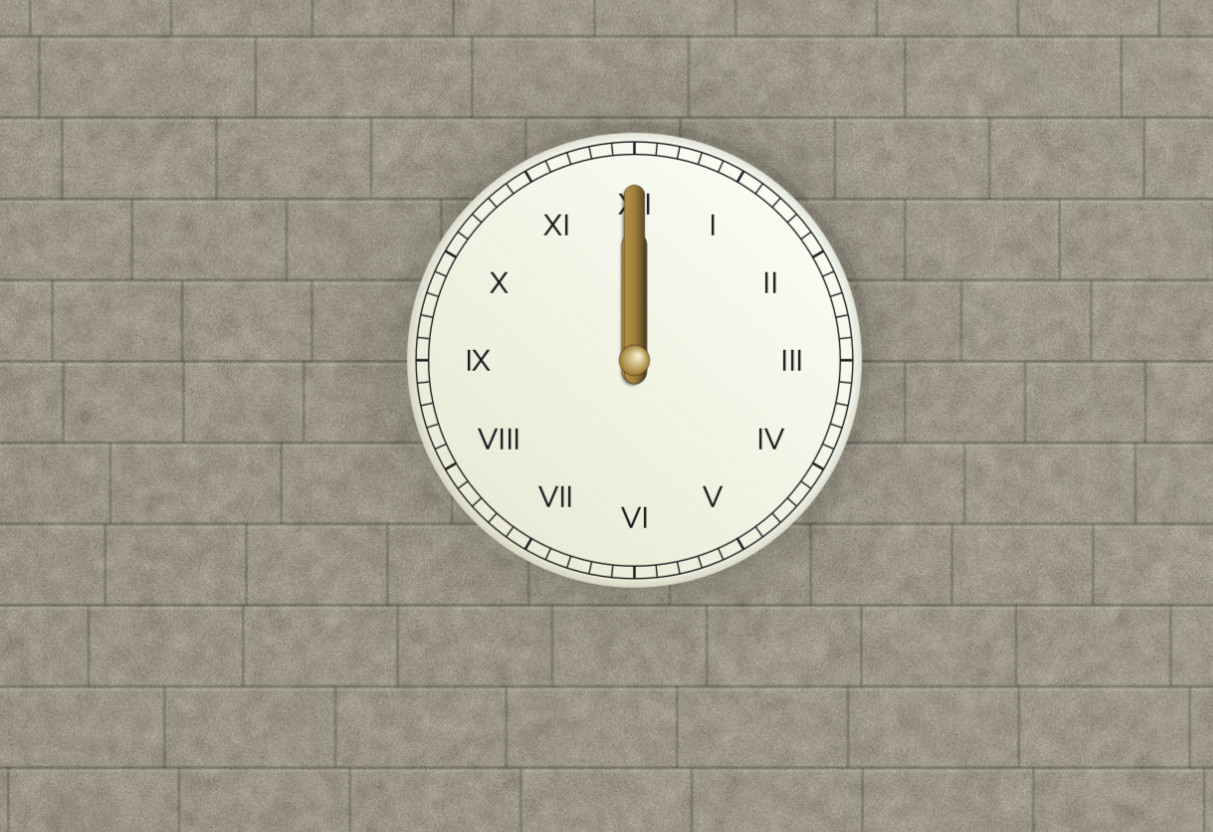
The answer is {"hour": 12, "minute": 0}
